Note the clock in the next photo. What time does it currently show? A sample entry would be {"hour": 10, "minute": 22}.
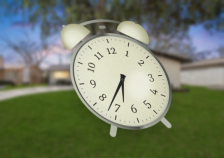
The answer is {"hour": 6, "minute": 37}
